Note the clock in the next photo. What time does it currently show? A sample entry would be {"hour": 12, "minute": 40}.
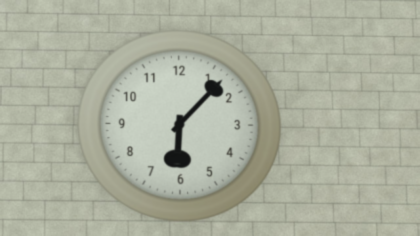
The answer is {"hour": 6, "minute": 7}
